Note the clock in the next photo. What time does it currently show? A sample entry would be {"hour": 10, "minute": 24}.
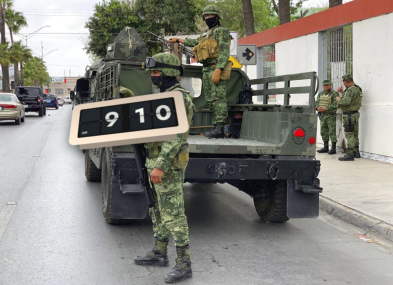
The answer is {"hour": 9, "minute": 10}
